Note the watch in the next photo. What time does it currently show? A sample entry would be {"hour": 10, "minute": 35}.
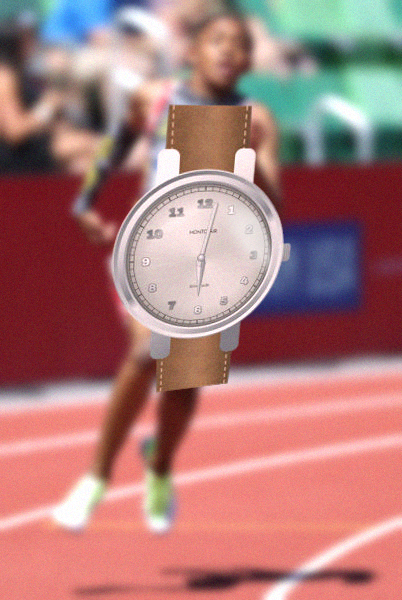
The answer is {"hour": 6, "minute": 2}
